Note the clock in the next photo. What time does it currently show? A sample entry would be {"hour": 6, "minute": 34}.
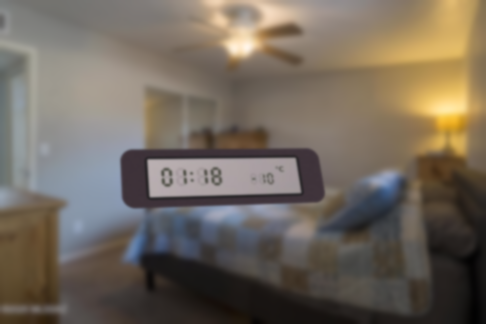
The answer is {"hour": 1, "minute": 18}
